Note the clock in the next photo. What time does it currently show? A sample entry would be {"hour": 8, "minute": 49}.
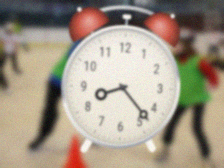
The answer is {"hour": 8, "minute": 23}
